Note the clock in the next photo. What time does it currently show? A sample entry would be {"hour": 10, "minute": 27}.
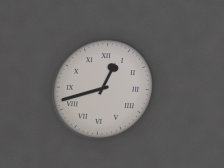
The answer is {"hour": 12, "minute": 42}
